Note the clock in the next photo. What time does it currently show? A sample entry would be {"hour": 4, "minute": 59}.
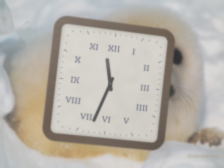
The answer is {"hour": 11, "minute": 33}
